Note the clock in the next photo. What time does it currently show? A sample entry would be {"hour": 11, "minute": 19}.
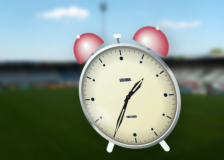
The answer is {"hour": 1, "minute": 35}
